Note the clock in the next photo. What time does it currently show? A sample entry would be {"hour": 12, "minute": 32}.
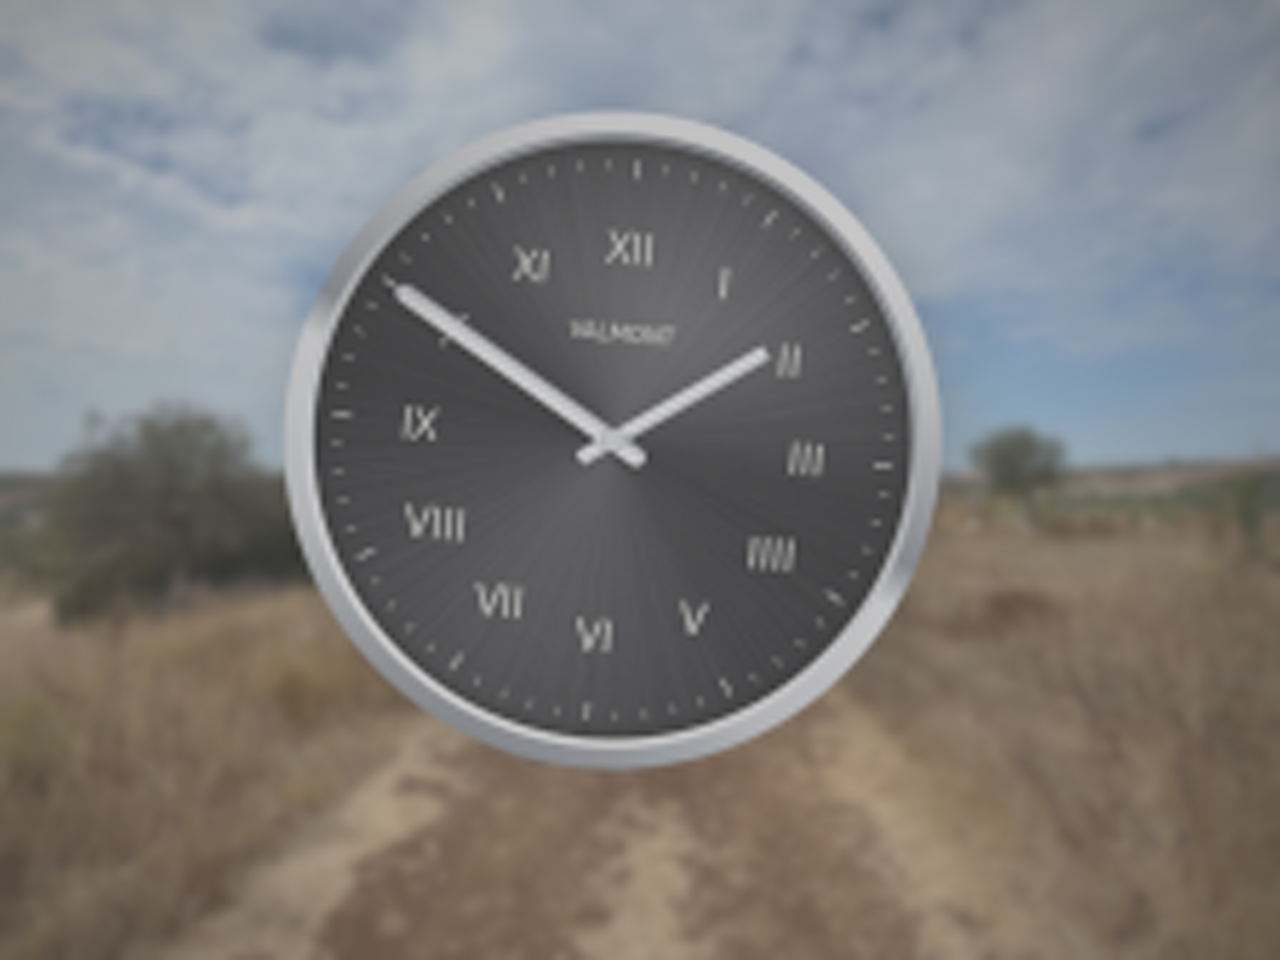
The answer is {"hour": 1, "minute": 50}
